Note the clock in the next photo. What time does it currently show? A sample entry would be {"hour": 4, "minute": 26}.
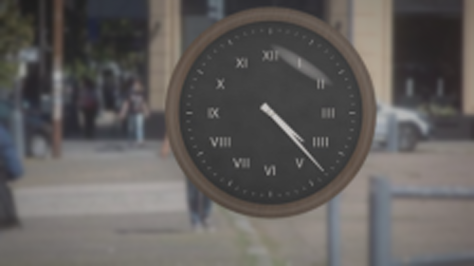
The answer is {"hour": 4, "minute": 23}
